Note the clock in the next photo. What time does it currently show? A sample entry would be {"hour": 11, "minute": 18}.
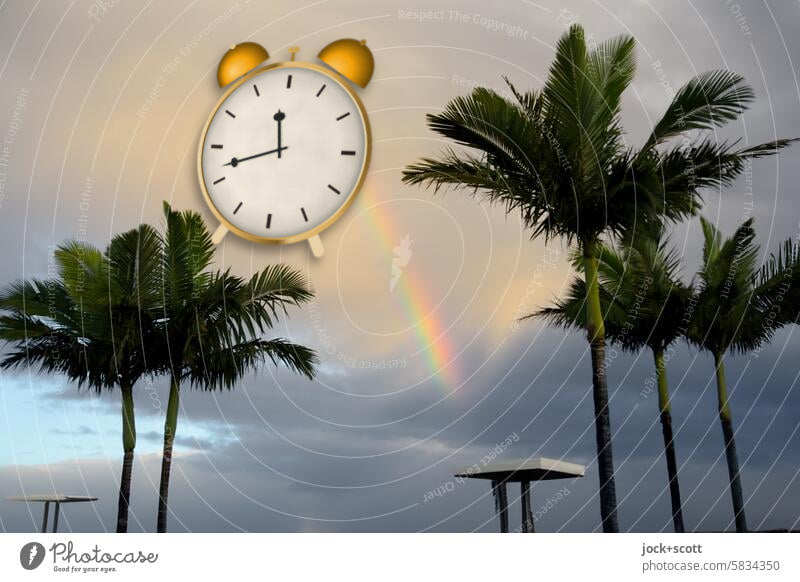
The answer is {"hour": 11, "minute": 42}
